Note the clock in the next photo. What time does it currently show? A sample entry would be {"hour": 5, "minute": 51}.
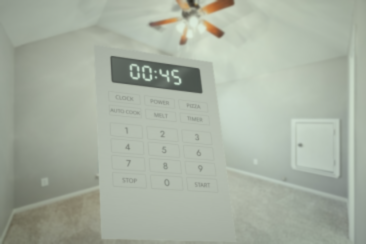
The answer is {"hour": 0, "minute": 45}
